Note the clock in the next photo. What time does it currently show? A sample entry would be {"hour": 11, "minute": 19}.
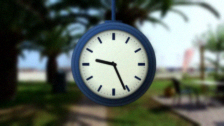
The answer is {"hour": 9, "minute": 26}
